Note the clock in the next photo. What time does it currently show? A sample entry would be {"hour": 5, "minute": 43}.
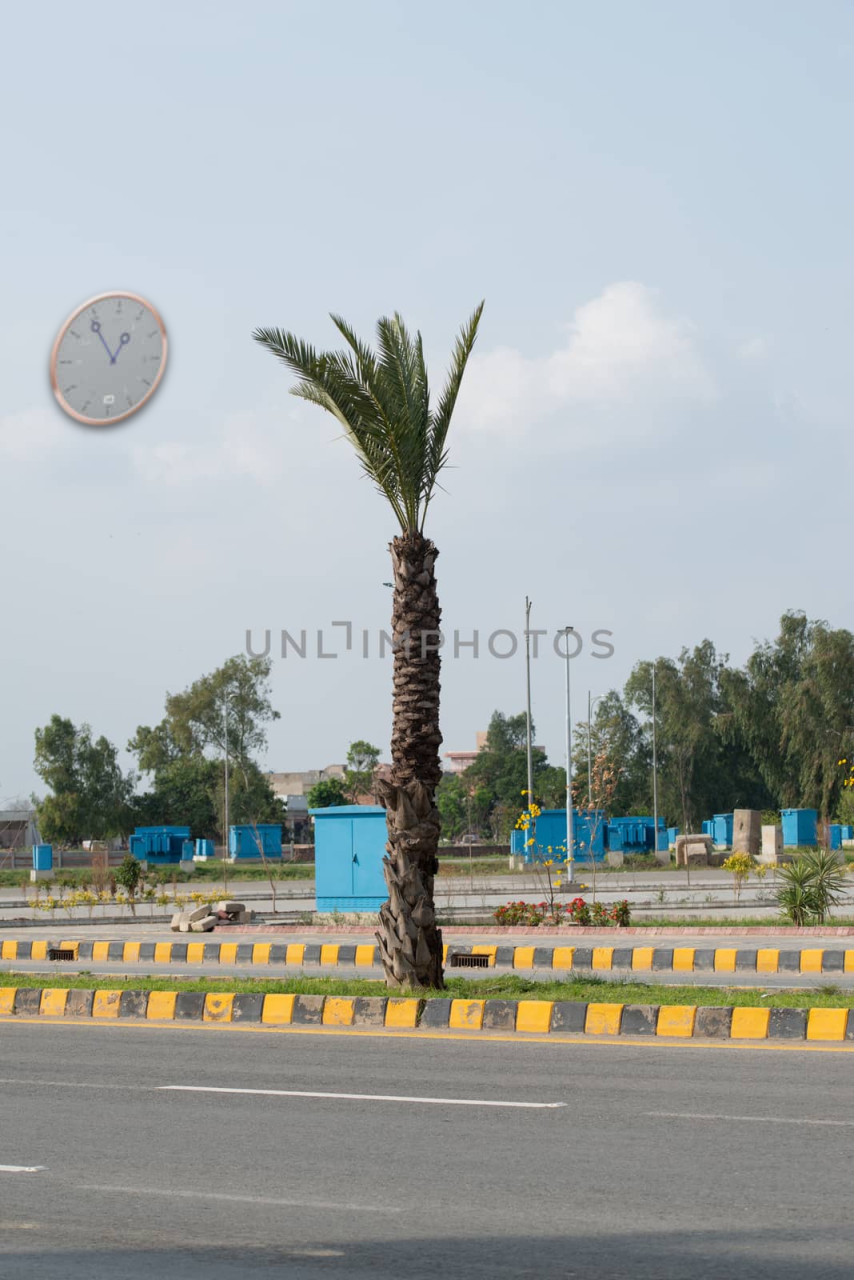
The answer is {"hour": 12, "minute": 54}
